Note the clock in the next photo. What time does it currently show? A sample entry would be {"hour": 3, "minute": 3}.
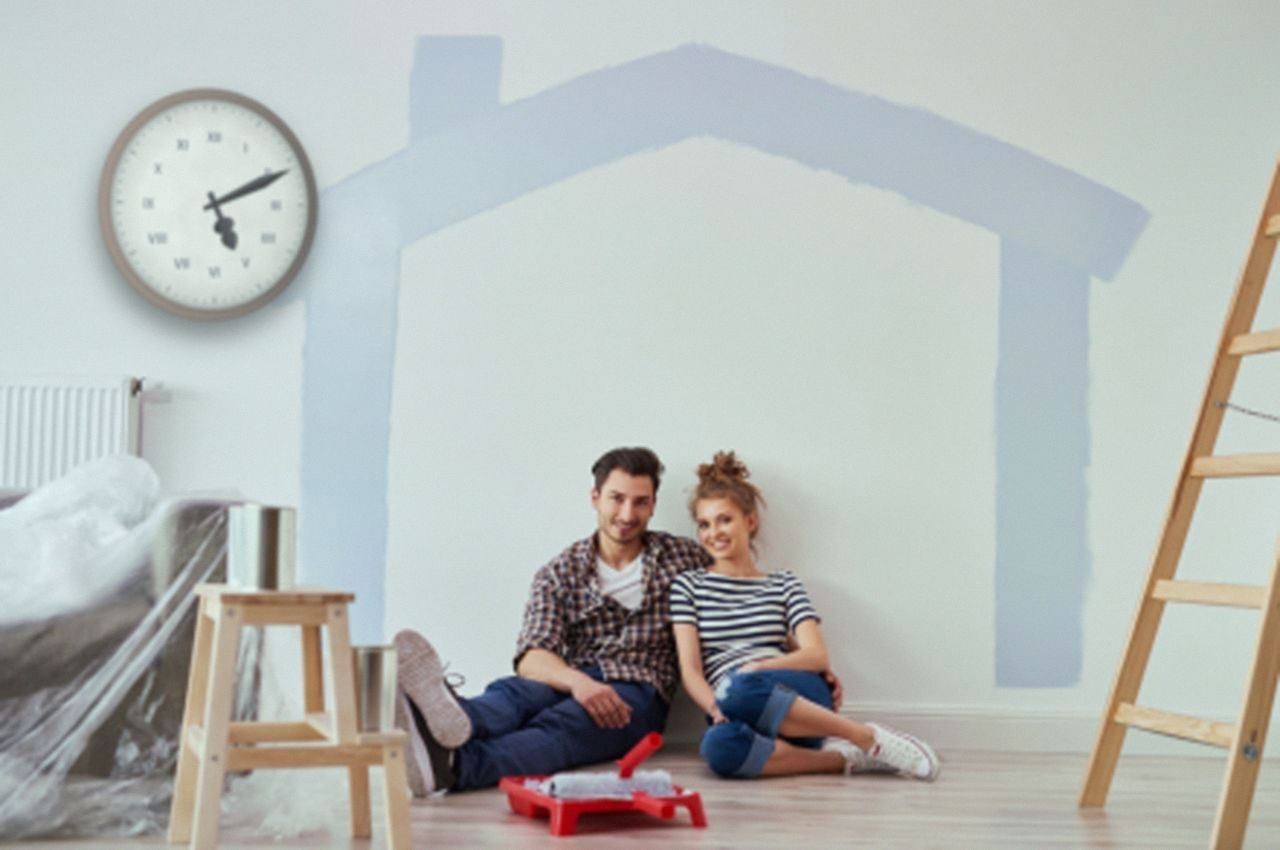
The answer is {"hour": 5, "minute": 11}
